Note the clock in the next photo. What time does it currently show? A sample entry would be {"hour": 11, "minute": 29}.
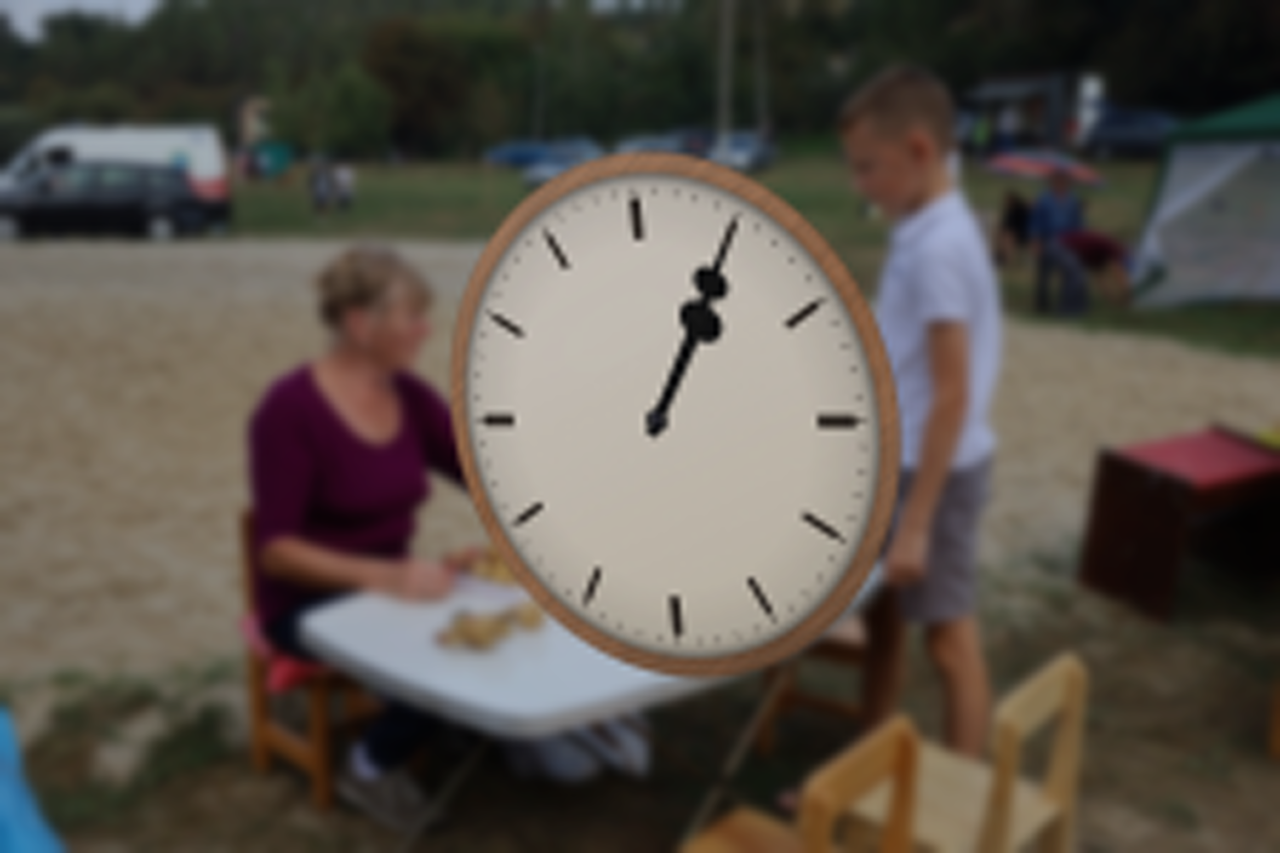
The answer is {"hour": 1, "minute": 5}
